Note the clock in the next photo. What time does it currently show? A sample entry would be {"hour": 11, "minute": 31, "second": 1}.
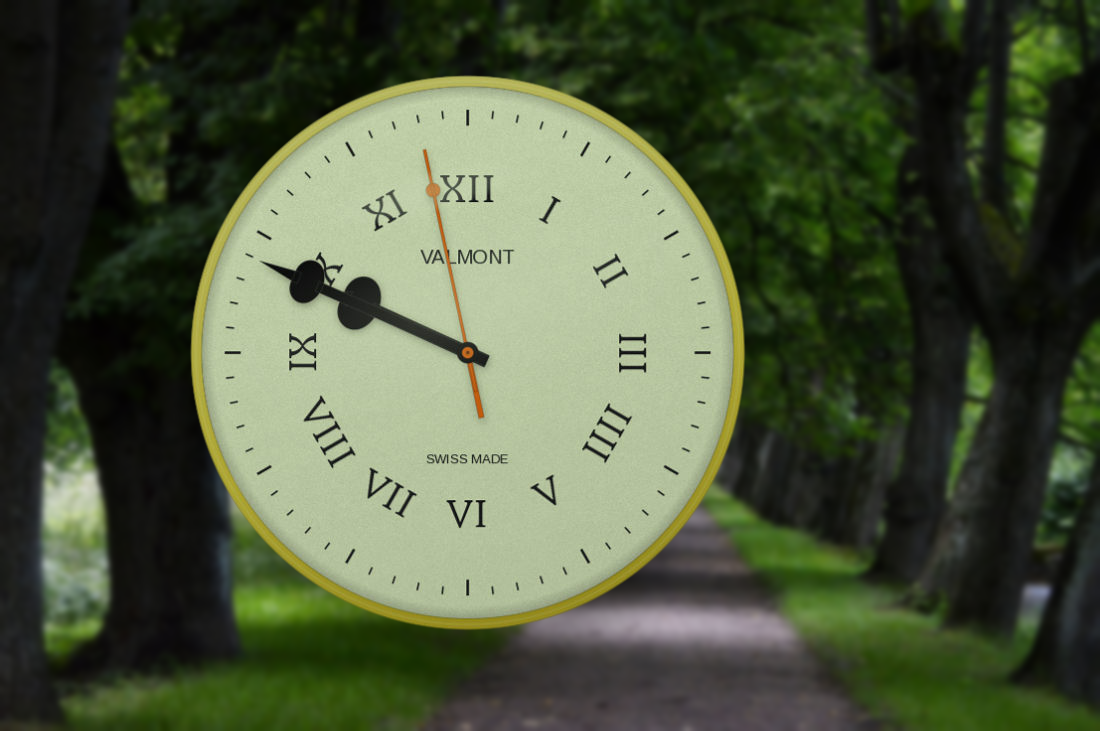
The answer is {"hour": 9, "minute": 48, "second": 58}
